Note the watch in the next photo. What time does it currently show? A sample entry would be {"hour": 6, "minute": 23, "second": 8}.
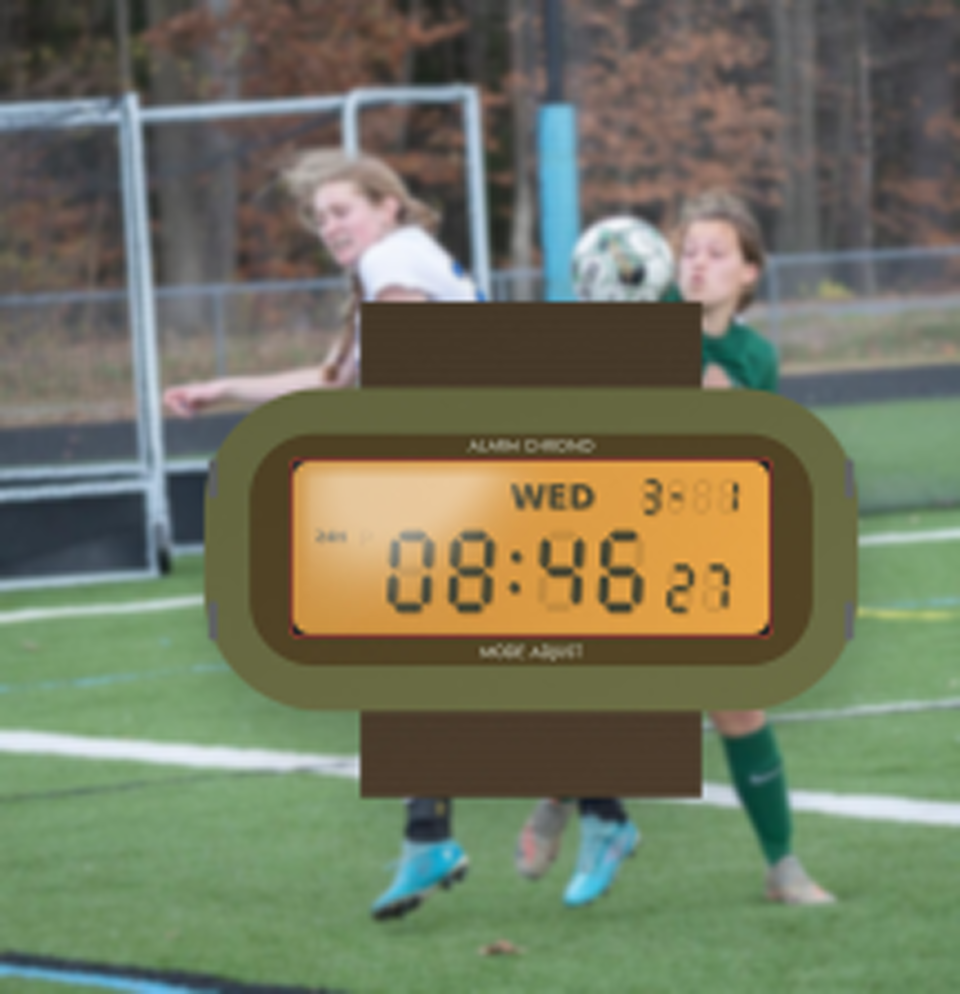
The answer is {"hour": 8, "minute": 46, "second": 27}
